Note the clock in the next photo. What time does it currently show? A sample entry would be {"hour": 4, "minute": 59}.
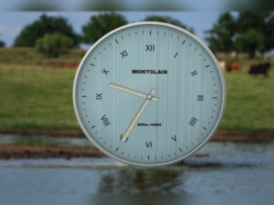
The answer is {"hour": 9, "minute": 35}
